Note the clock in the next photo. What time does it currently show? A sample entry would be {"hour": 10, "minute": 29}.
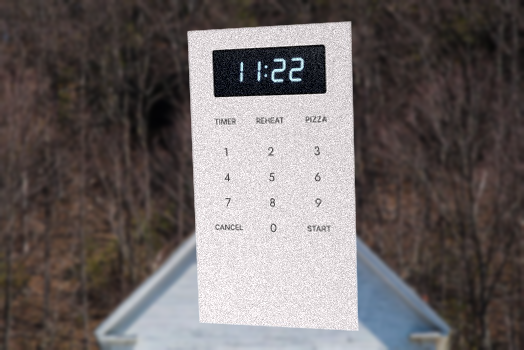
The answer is {"hour": 11, "minute": 22}
